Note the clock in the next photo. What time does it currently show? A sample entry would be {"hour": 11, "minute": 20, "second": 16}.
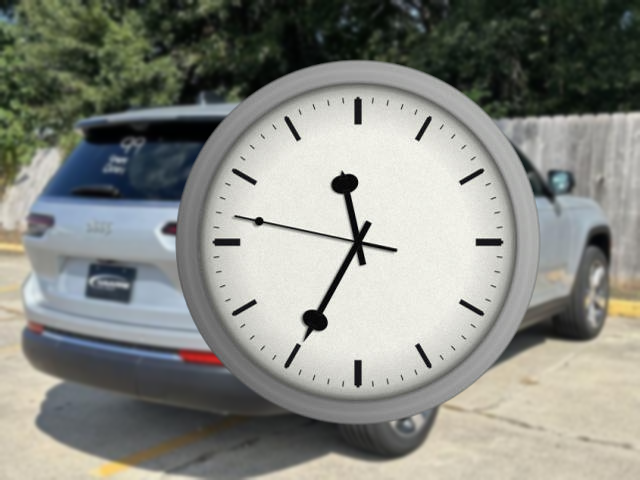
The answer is {"hour": 11, "minute": 34, "second": 47}
